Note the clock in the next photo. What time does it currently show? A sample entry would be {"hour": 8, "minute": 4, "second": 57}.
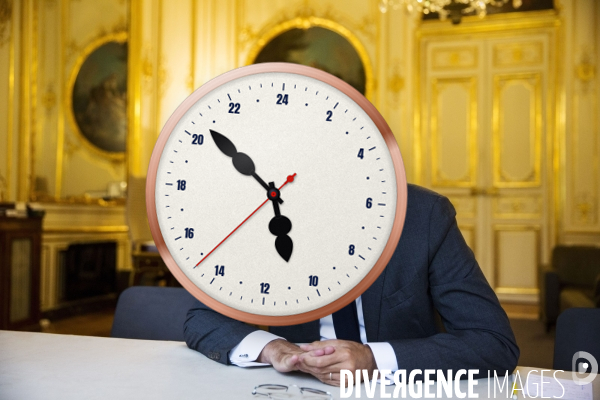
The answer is {"hour": 10, "minute": 51, "second": 37}
